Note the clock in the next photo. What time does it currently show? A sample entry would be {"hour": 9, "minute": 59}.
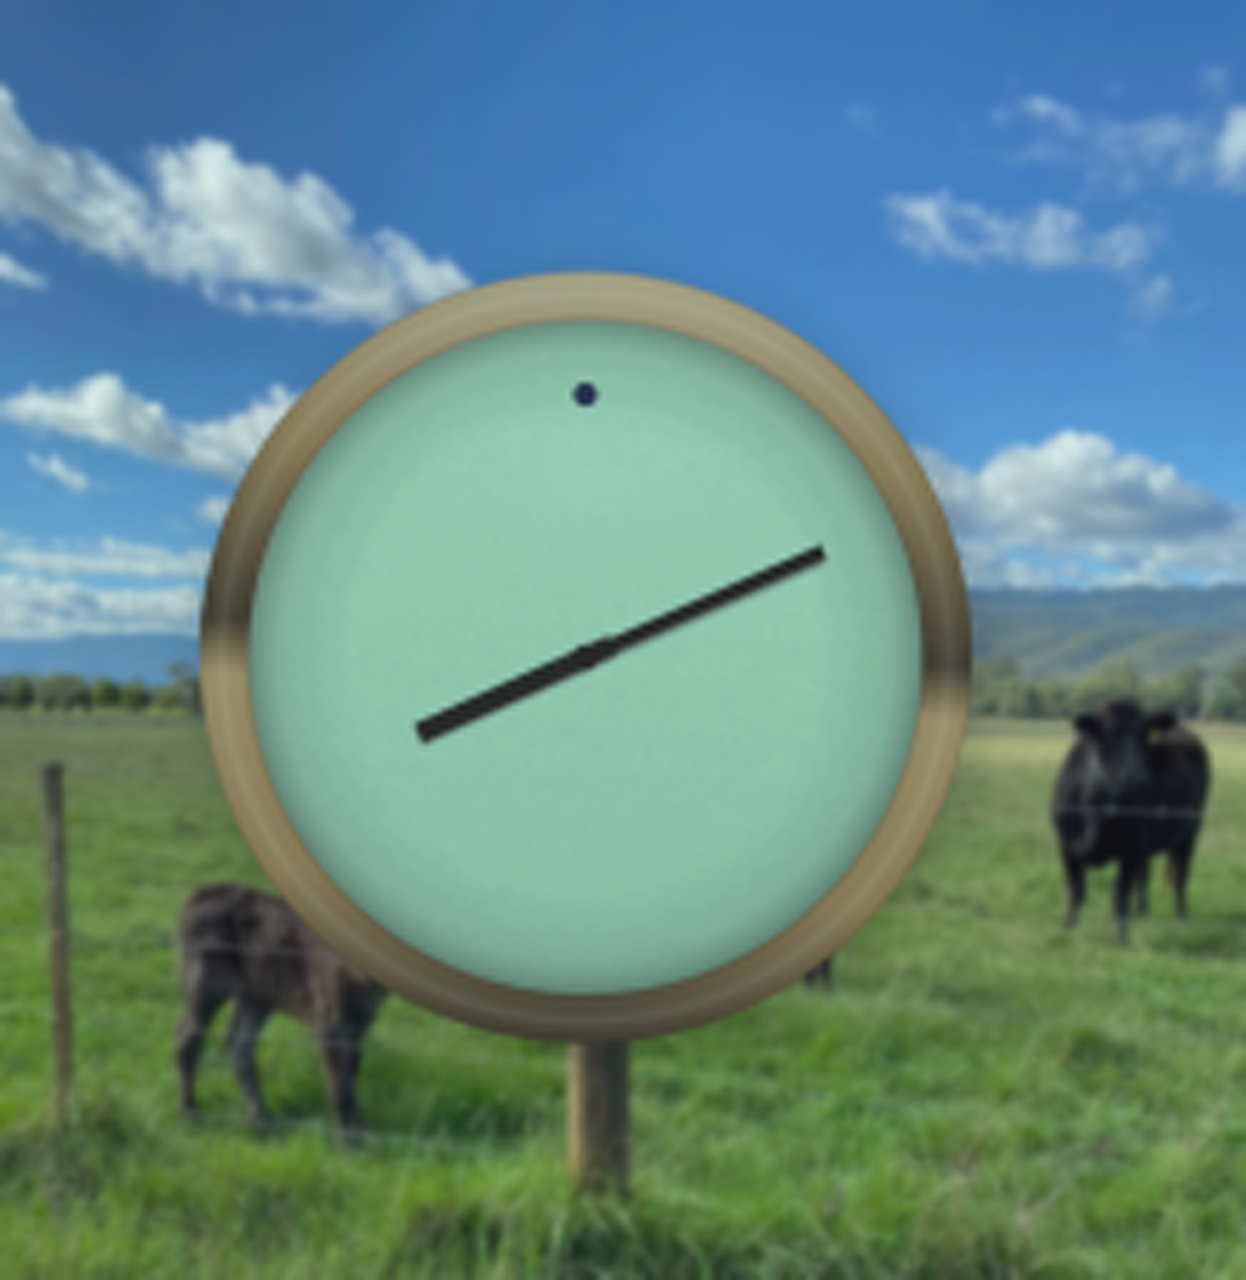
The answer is {"hour": 8, "minute": 11}
